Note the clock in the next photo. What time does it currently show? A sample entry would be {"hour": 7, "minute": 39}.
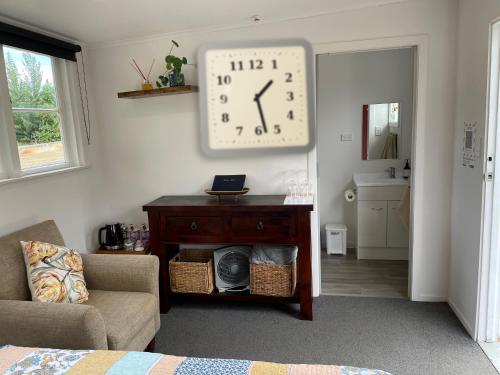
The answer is {"hour": 1, "minute": 28}
